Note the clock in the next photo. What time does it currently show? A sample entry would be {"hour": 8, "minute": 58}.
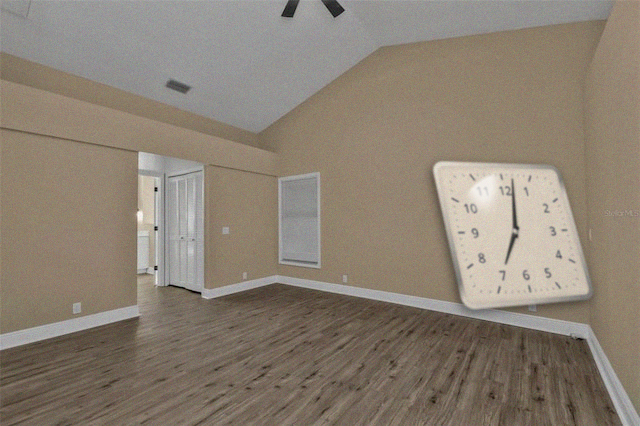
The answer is {"hour": 7, "minute": 2}
